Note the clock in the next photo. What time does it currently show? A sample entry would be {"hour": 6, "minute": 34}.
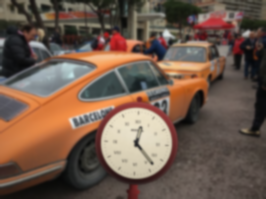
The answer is {"hour": 12, "minute": 23}
